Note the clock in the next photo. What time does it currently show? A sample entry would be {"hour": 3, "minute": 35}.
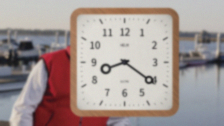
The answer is {"hour": 8, "minute": 21}
